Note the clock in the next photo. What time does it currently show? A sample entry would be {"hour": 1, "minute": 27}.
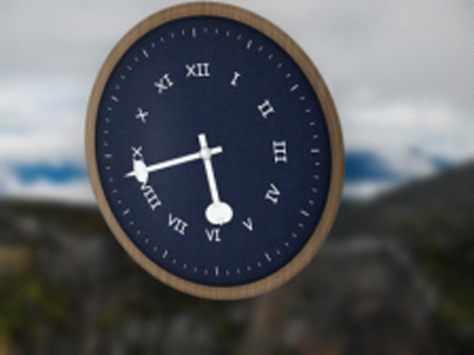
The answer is {"hour": 5, "minute": 43}
